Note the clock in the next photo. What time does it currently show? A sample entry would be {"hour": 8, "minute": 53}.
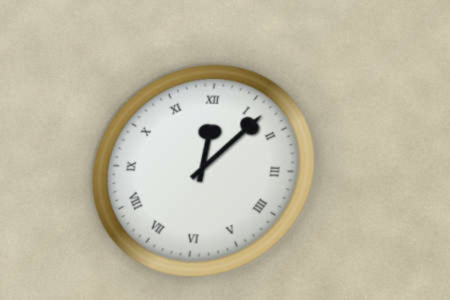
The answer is {"hour": 12, "minute": 7}
